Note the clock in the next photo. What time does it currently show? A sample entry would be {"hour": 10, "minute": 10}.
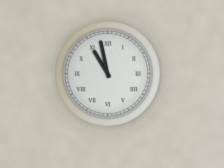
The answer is {"hour": 10, "minute": 58}
